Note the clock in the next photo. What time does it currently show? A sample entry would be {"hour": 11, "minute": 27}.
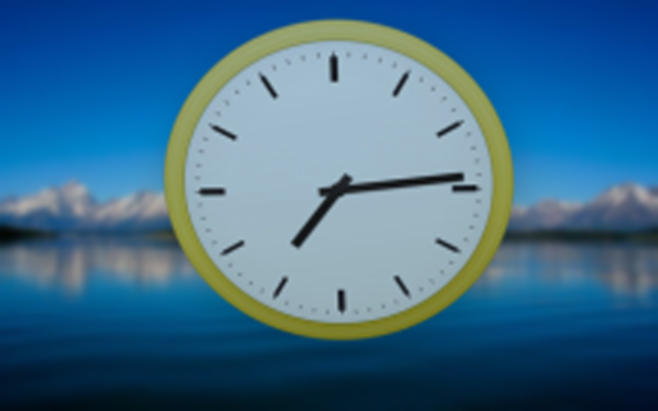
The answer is {"hour": 7, "minute": 14}
